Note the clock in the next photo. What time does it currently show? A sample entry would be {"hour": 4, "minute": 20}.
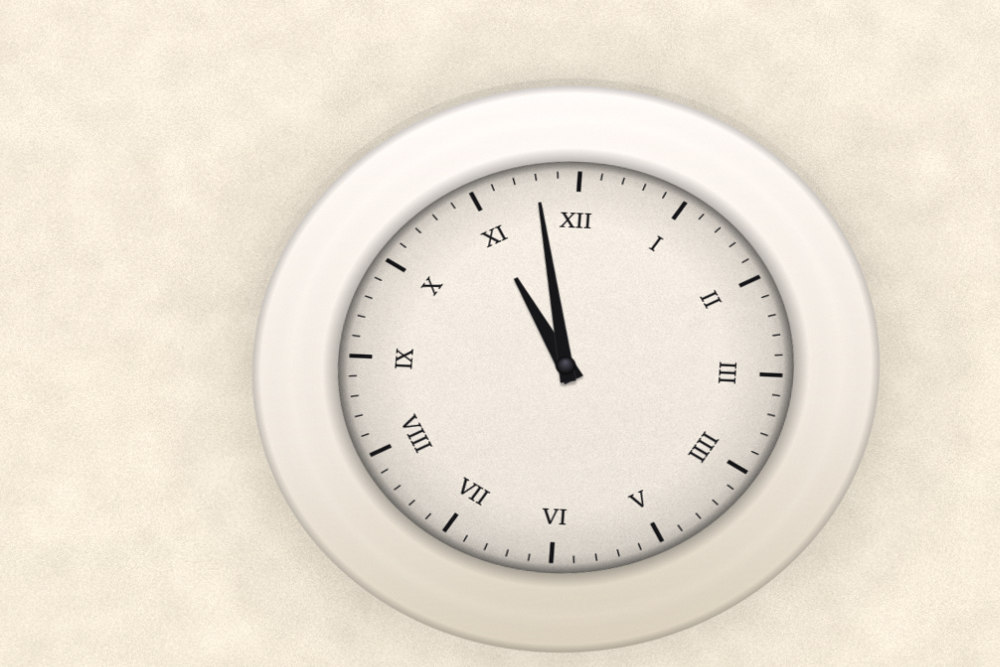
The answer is {"hour": 10, "minute": 58}
